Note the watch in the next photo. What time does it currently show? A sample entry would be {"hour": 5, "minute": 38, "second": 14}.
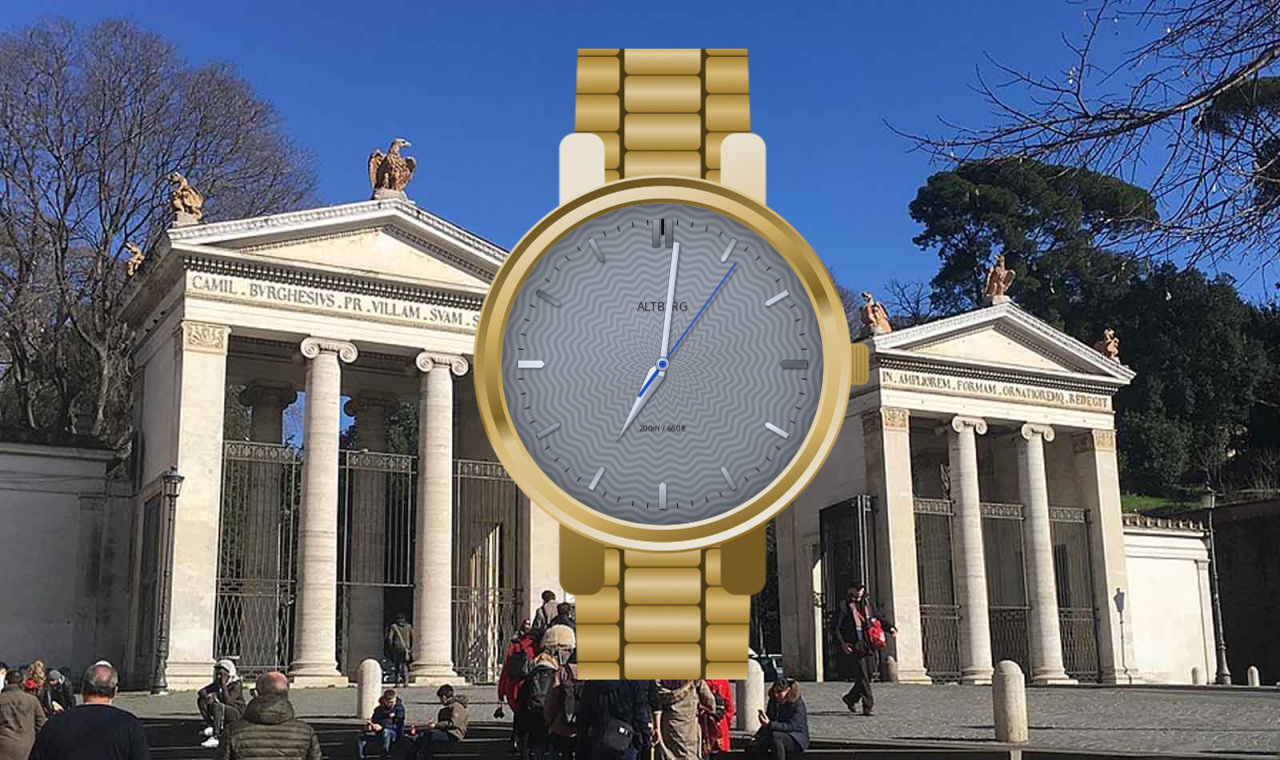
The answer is {"hour": 7, "minute": 1, "second": 6}
